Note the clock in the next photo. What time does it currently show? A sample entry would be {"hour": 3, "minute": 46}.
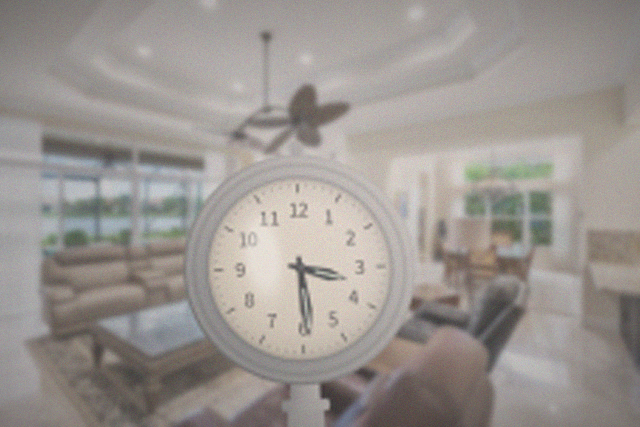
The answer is {"hour": 3, "minute": 29}
